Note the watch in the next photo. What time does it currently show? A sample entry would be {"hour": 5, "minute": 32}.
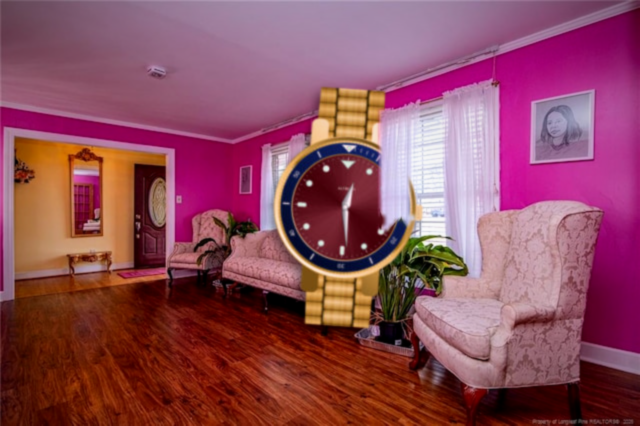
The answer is {"hour": 12, "minute": 29}
